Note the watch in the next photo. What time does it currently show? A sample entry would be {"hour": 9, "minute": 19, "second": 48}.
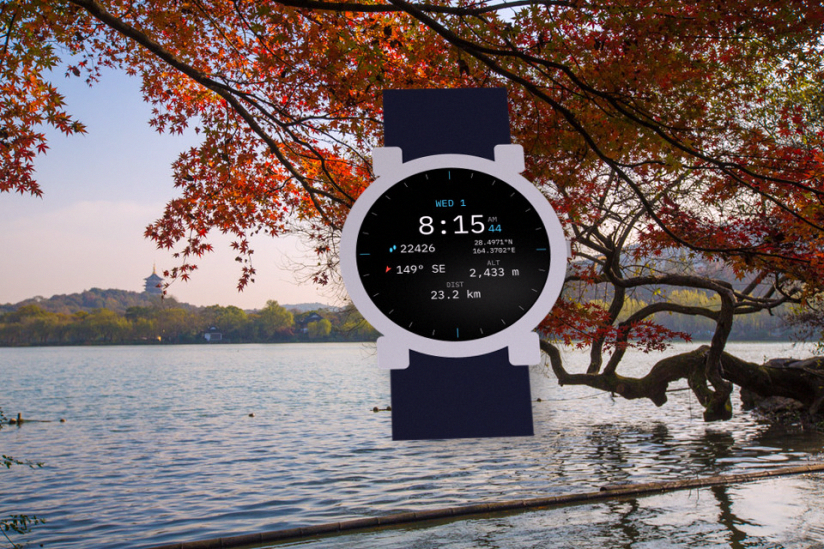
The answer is {"hour": 8, "minute": 15, "second": 44}
